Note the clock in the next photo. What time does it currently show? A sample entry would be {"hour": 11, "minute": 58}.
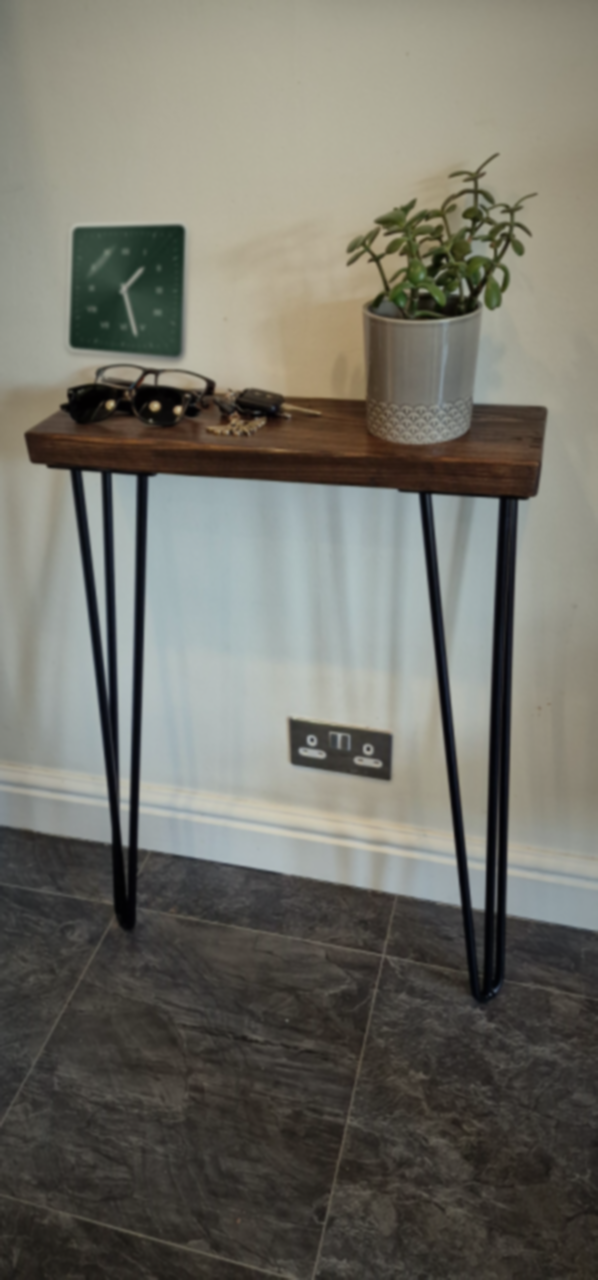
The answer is {"hour": 1, "minute": 27}
